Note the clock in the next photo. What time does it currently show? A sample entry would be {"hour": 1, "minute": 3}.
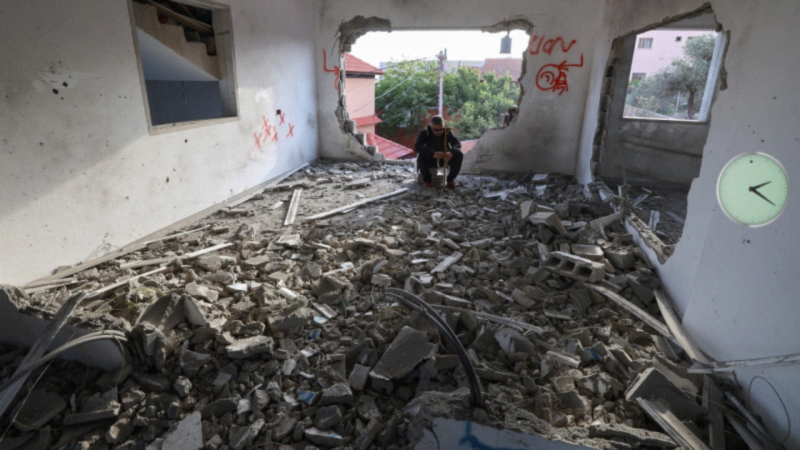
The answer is {"hour": 2, "minute": 21}
